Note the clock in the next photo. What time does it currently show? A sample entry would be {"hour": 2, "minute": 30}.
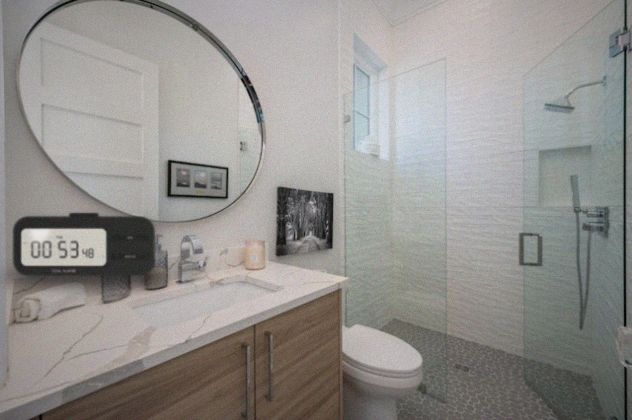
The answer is {"hour": 0, "minute": 53}
